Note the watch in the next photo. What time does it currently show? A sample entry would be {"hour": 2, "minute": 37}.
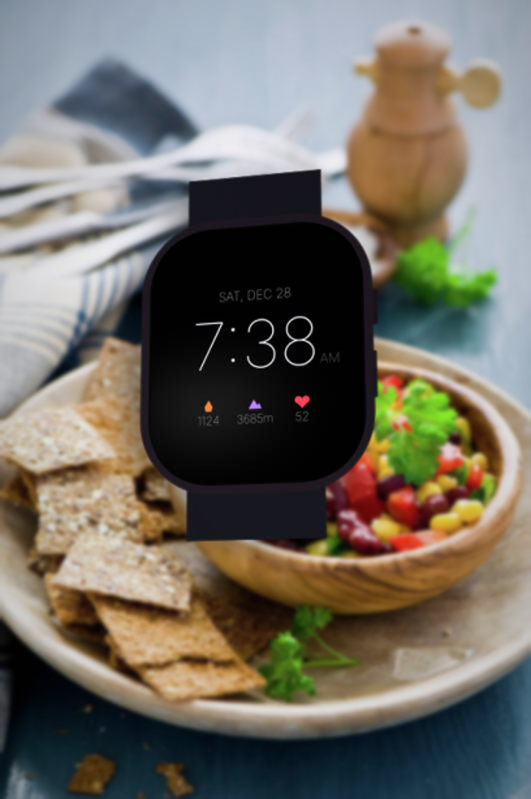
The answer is {"hour": 7, "minute": 38}
